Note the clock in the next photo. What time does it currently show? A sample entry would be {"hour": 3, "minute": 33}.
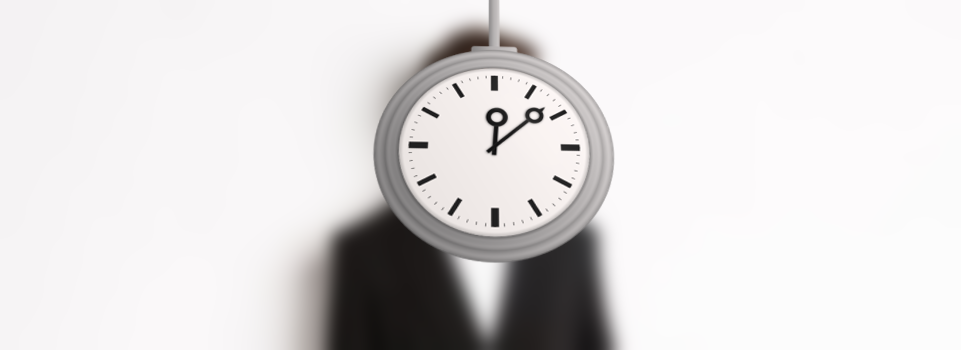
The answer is {"hour": 12, "minute": 8}
